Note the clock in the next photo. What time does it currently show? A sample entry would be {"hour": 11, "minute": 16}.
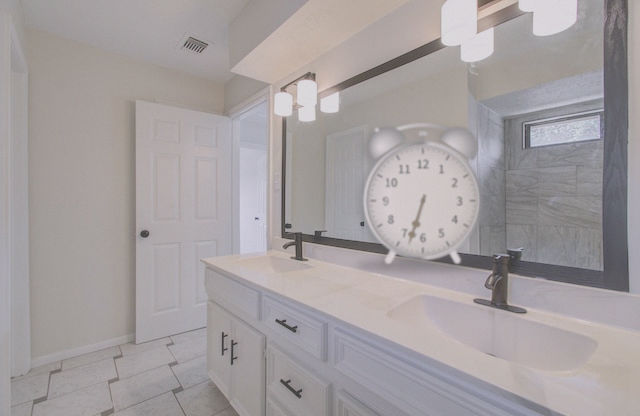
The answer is {"hour": 6, "minute": 33}
